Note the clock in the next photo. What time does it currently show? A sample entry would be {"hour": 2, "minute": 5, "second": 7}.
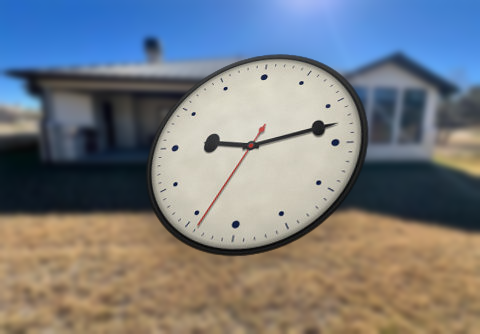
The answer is {"hour": 9, "minute": 12, "second": 34}
